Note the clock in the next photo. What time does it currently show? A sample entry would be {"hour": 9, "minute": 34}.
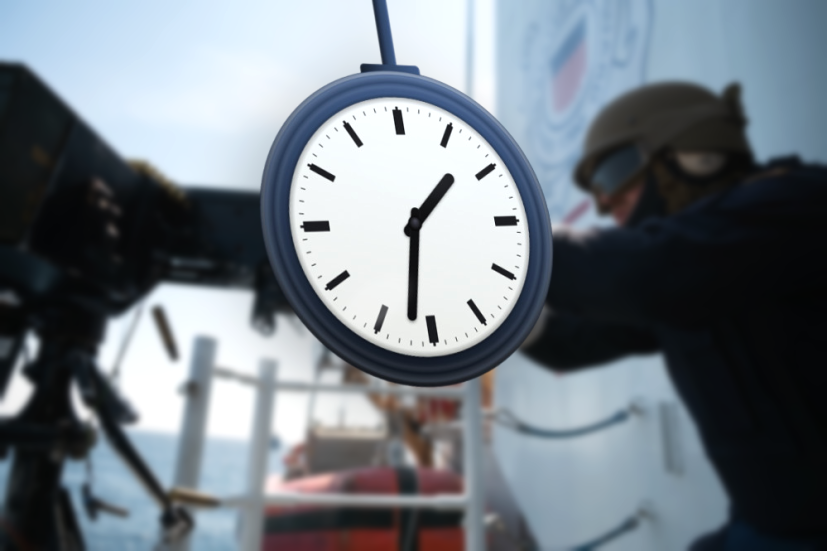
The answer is {"hour": 1, "minute": 32}
